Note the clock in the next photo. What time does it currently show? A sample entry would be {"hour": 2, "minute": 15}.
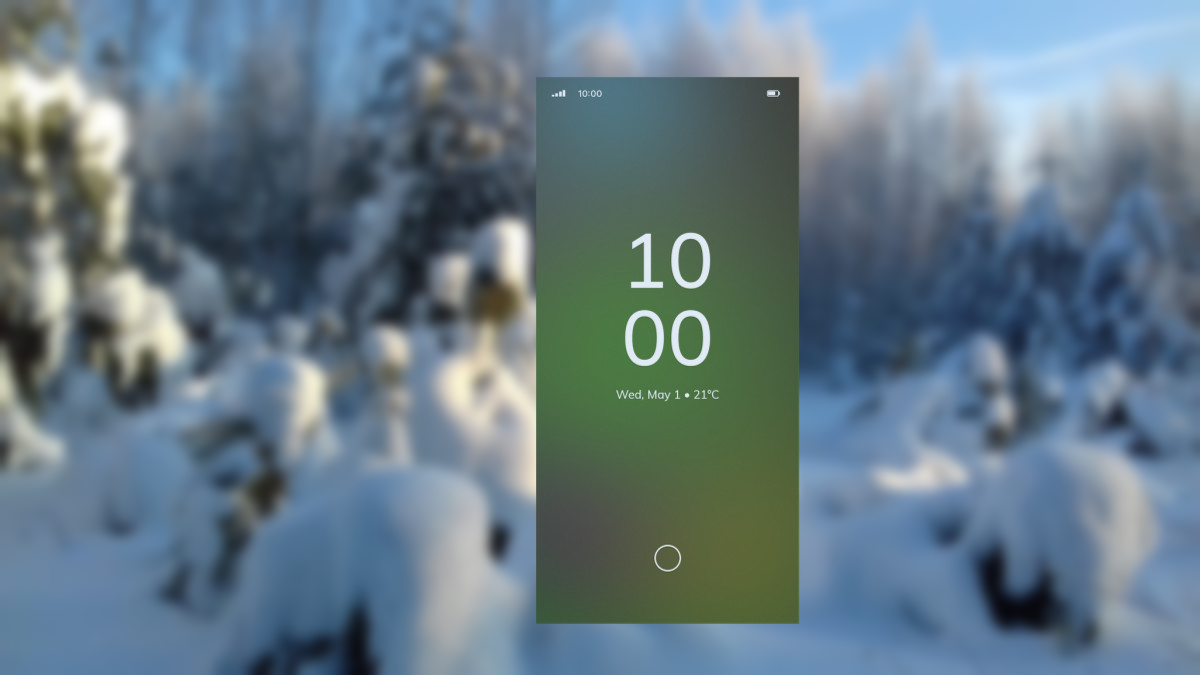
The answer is {"hour": 10, "minute": 0}
